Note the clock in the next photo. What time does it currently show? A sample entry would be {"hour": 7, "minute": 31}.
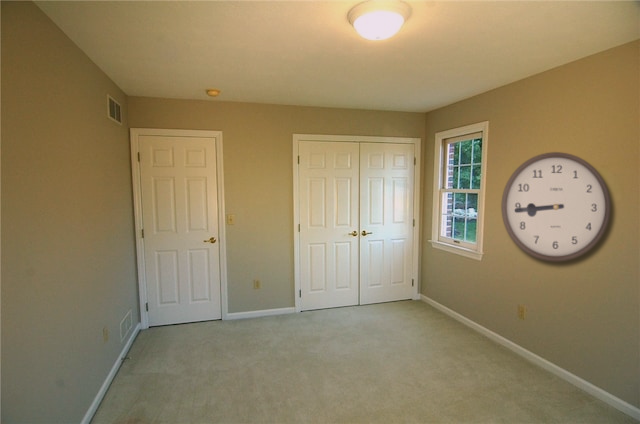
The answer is {"hour": 8, "minute": 44}
